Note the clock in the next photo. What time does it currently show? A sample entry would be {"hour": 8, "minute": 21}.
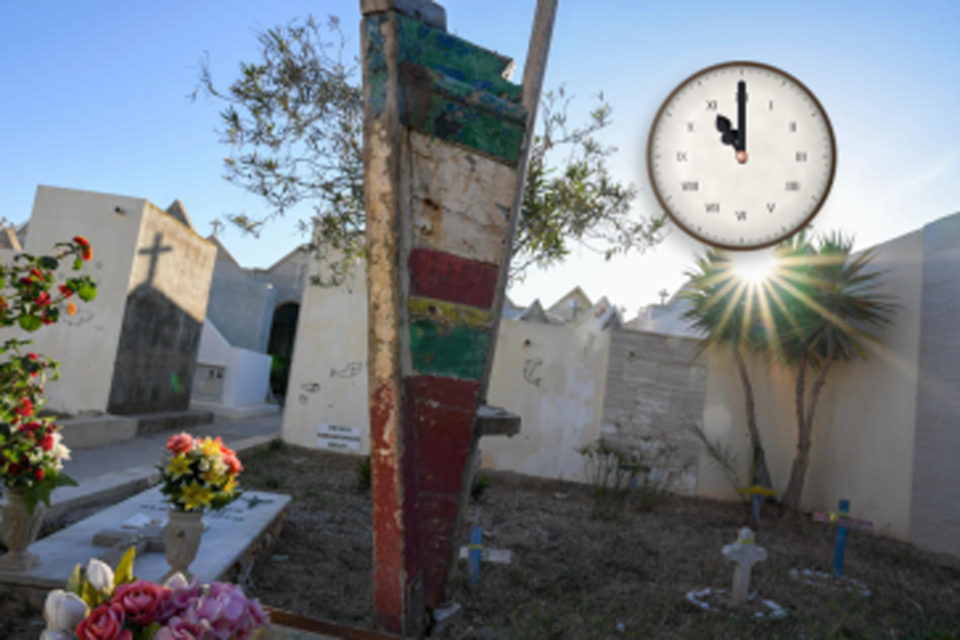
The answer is {"hour": 11, "minute": 0}
